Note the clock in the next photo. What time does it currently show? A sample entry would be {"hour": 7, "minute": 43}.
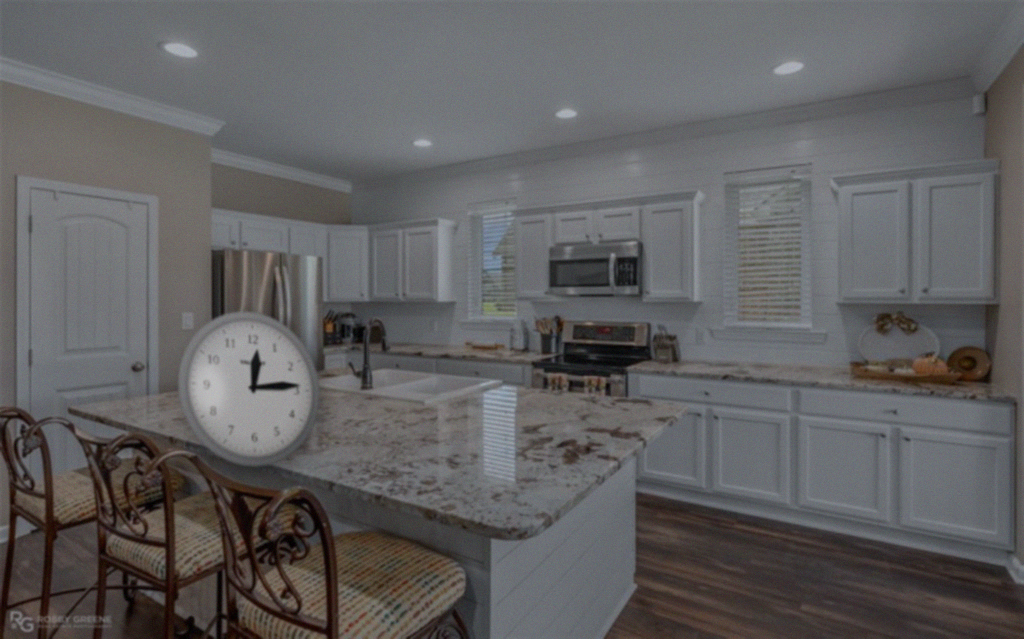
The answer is {"hour": 12, "minute": 14}
